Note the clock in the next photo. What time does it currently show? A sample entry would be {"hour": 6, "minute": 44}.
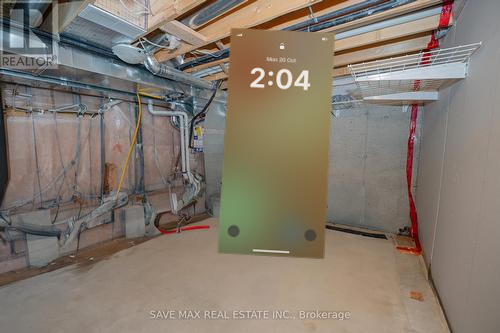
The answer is {"hour": 2, "minute": 4}
